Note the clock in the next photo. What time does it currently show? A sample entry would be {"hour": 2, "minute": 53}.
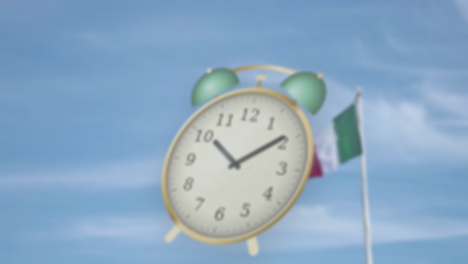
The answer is {"hour": 10, "minute": 9}
